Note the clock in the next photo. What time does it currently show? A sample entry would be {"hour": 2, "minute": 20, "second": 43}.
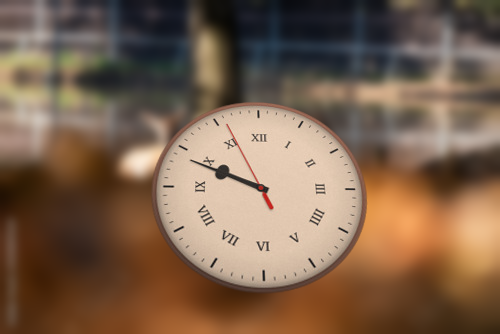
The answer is {"hour": 9, "minute": 48, "second": 56}
